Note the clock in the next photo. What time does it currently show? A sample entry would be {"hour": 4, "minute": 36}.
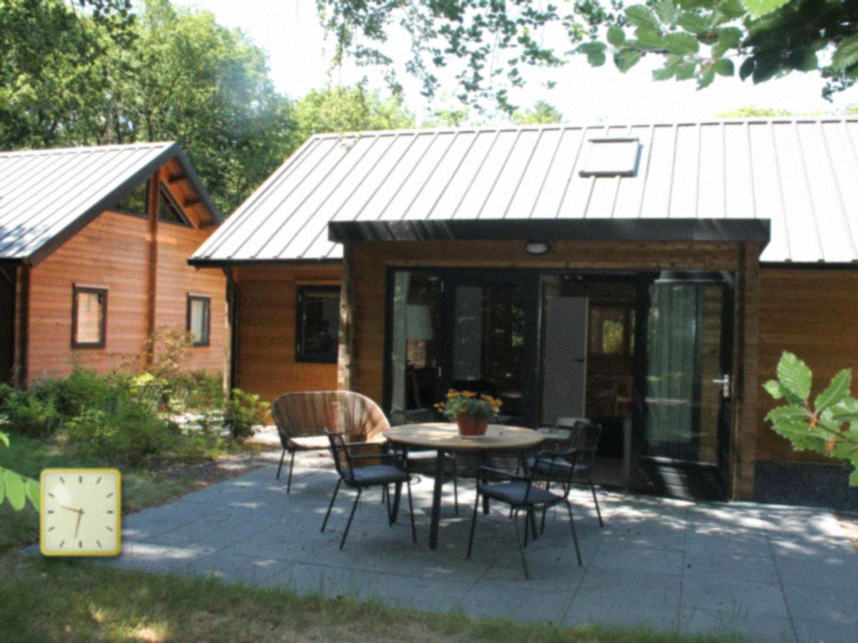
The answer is {"hour": 9, "minute": 32}
